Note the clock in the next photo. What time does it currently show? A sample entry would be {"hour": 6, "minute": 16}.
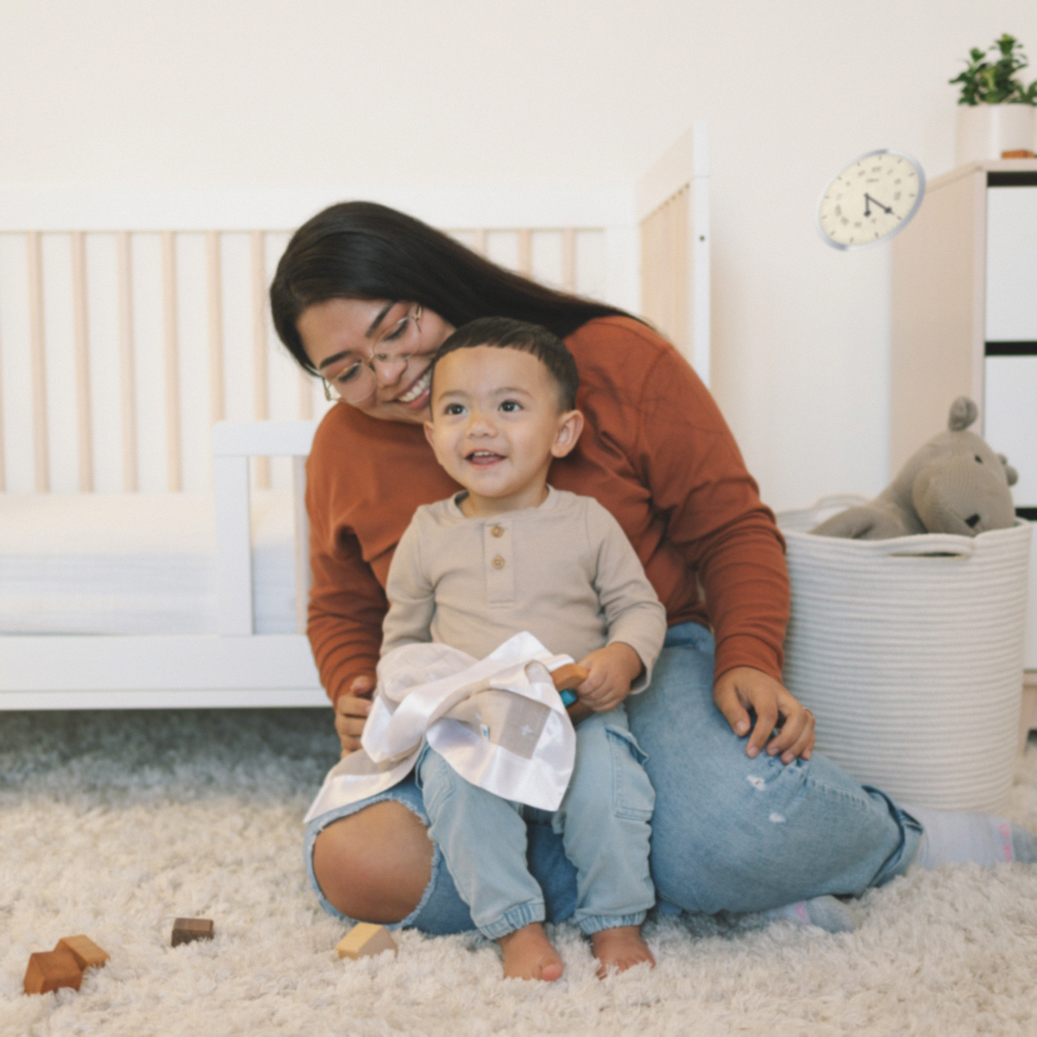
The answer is {"hour": 5, "minute": 20}
